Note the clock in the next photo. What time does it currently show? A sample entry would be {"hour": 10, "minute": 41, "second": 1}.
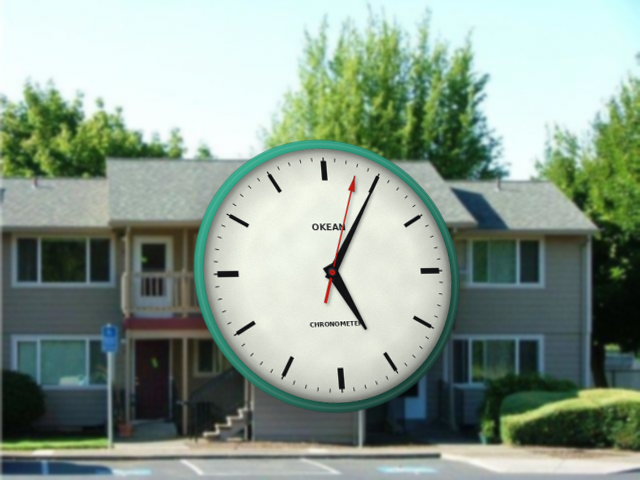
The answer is {"hour": 5, "minute": 5, "second": 3}
